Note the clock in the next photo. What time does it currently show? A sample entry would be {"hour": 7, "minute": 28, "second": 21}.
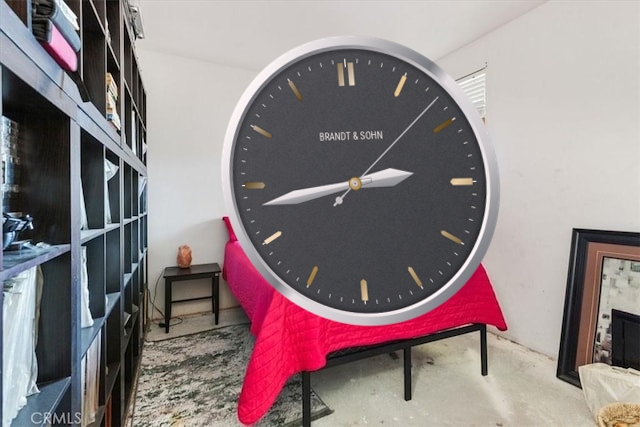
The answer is {"hour": 2, "minute": 43, "second": 8}
